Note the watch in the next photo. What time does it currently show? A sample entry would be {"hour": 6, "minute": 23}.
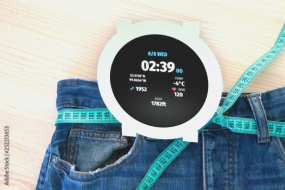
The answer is {"hour": 2, "minute": 39}
